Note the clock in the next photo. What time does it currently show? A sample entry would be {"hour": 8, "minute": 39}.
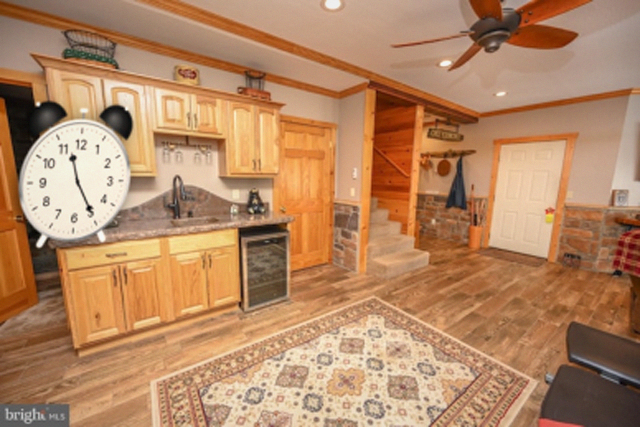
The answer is {"hour": 11, "minute": 25}
